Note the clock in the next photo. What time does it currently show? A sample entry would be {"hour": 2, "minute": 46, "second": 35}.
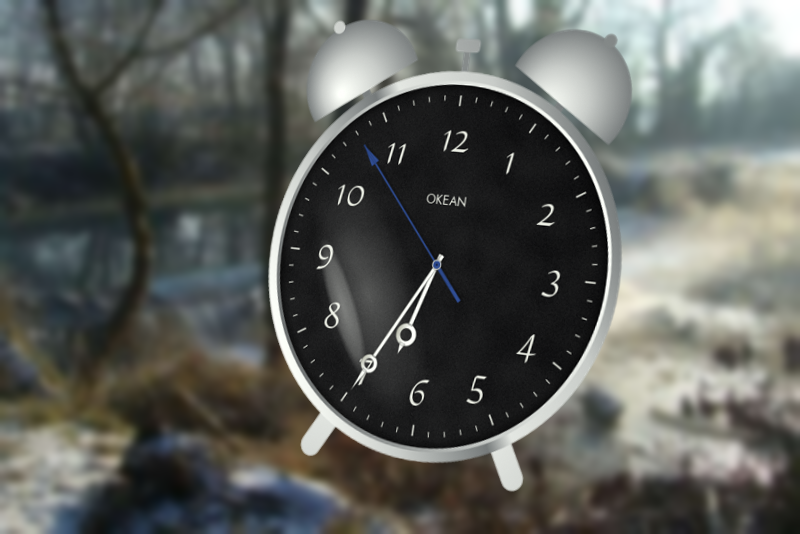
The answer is {"hour": 6, "minute": 34, "second": 53}
